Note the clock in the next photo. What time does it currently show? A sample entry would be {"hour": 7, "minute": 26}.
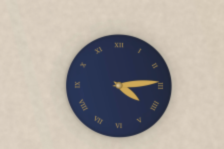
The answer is {"hour": 4, "minute": 14}
